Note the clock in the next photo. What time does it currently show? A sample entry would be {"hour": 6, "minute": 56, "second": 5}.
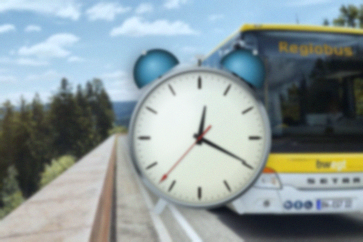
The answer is {"hour": 12, "minute": 19, "second": 37}
